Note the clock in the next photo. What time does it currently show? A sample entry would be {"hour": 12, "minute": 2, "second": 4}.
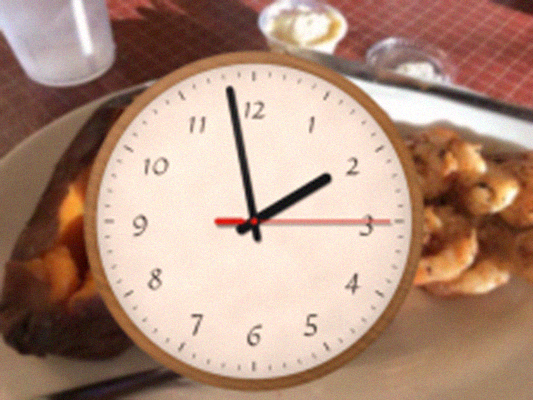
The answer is {"hour": 1, "minute": 58, "second": 15}
